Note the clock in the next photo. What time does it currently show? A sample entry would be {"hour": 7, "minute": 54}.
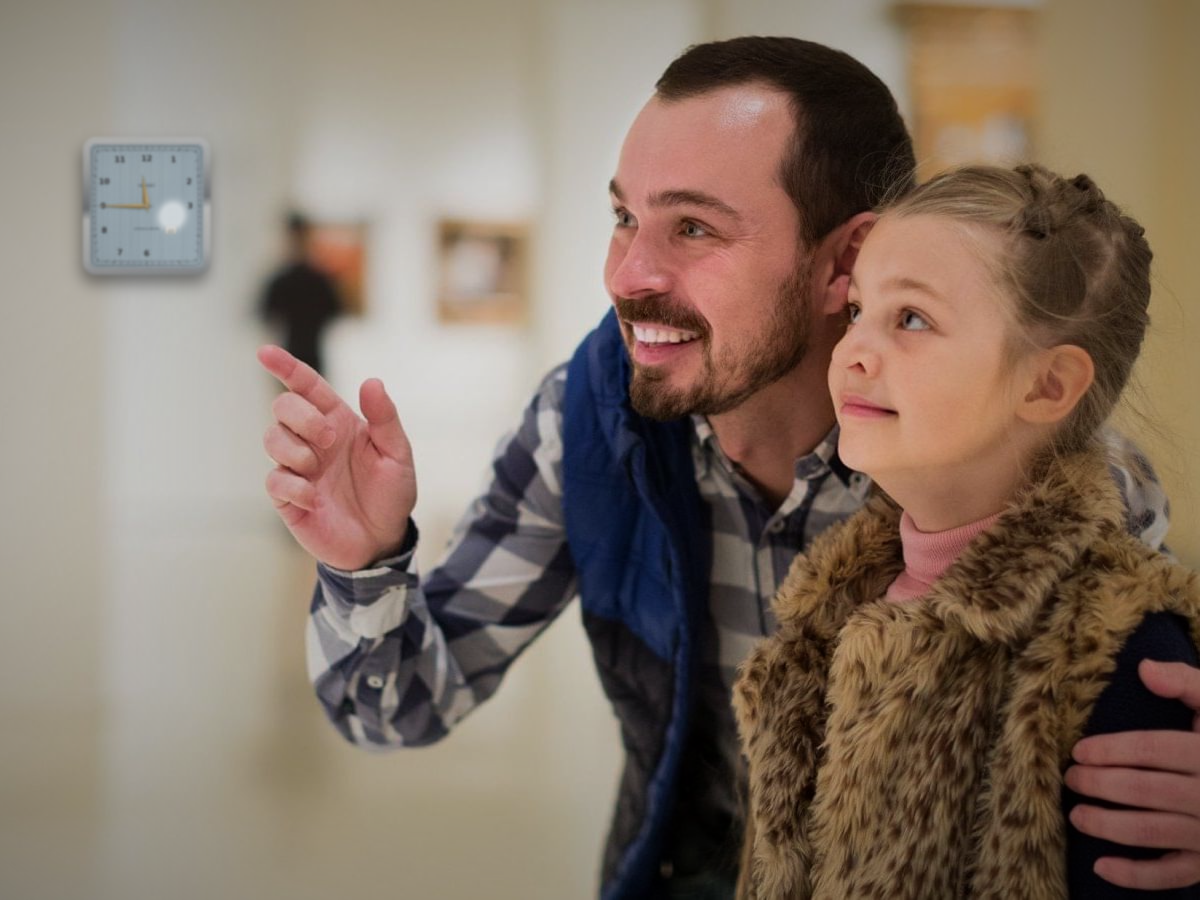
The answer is {"hour": 11, "minute": 45}
